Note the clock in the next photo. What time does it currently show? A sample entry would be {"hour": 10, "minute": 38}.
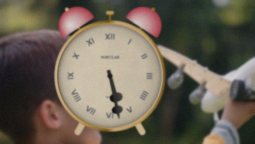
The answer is {"hour": 5, "minute": 28}
